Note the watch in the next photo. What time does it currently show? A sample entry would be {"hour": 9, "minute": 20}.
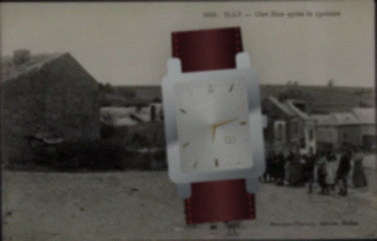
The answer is {"hour": 6, "minute": 13}
